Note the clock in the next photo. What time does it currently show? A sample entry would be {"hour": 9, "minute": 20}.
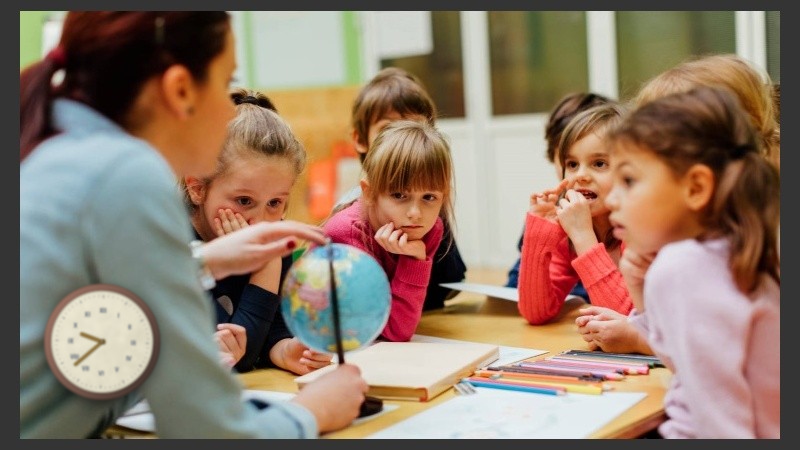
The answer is {"hour": 9, "minute": 38}
